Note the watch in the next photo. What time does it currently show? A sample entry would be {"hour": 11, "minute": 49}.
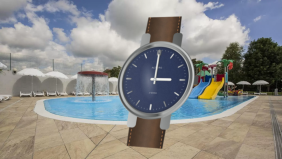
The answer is {"hour": 3, "minute": 0}
